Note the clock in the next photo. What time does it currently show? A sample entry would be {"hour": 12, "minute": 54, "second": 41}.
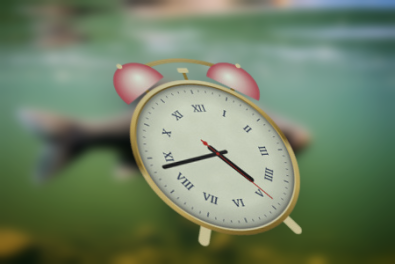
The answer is {"hour": 4, "minute": 43, "second": 24}
